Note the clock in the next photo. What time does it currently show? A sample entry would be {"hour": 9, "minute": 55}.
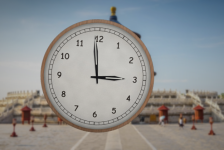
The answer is {"hour": 2, "minute": 59}
